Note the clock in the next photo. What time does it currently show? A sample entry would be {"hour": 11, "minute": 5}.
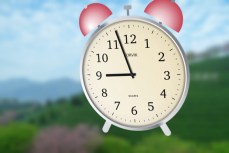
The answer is {"hour": 8, "minute": 57}
